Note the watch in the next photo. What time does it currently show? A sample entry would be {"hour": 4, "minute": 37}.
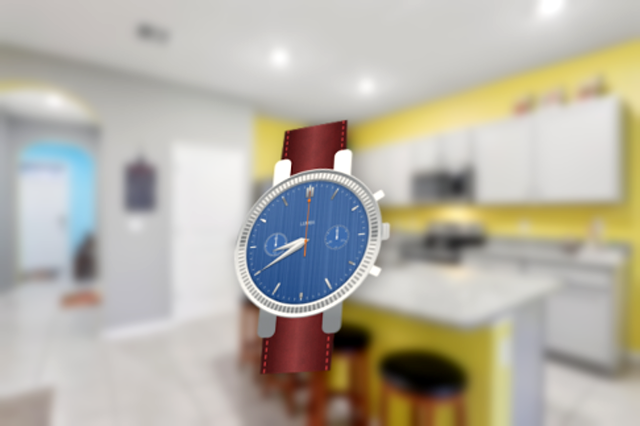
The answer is {"hour": 8, "minute": 40}
